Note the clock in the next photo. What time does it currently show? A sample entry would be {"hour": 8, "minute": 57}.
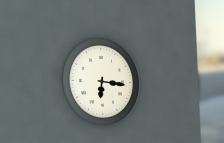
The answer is {"hour": 6, "minute": 16}
